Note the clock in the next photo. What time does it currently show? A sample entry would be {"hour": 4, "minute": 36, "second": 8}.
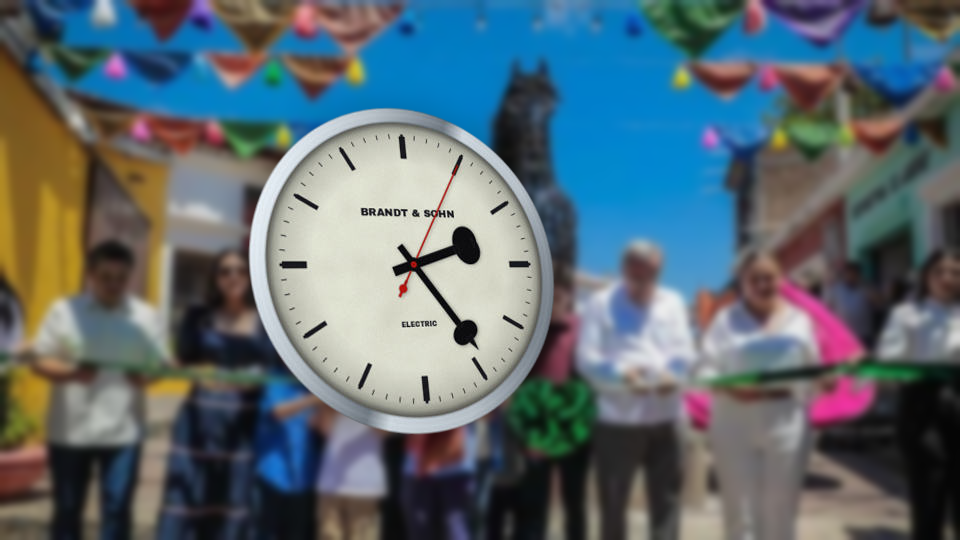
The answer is {"hour": 2, "minute": 24, "second": 5}
